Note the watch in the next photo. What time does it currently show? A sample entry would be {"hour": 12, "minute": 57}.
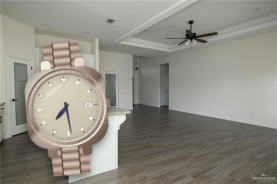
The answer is {"hour": 7, "minute": 29}
